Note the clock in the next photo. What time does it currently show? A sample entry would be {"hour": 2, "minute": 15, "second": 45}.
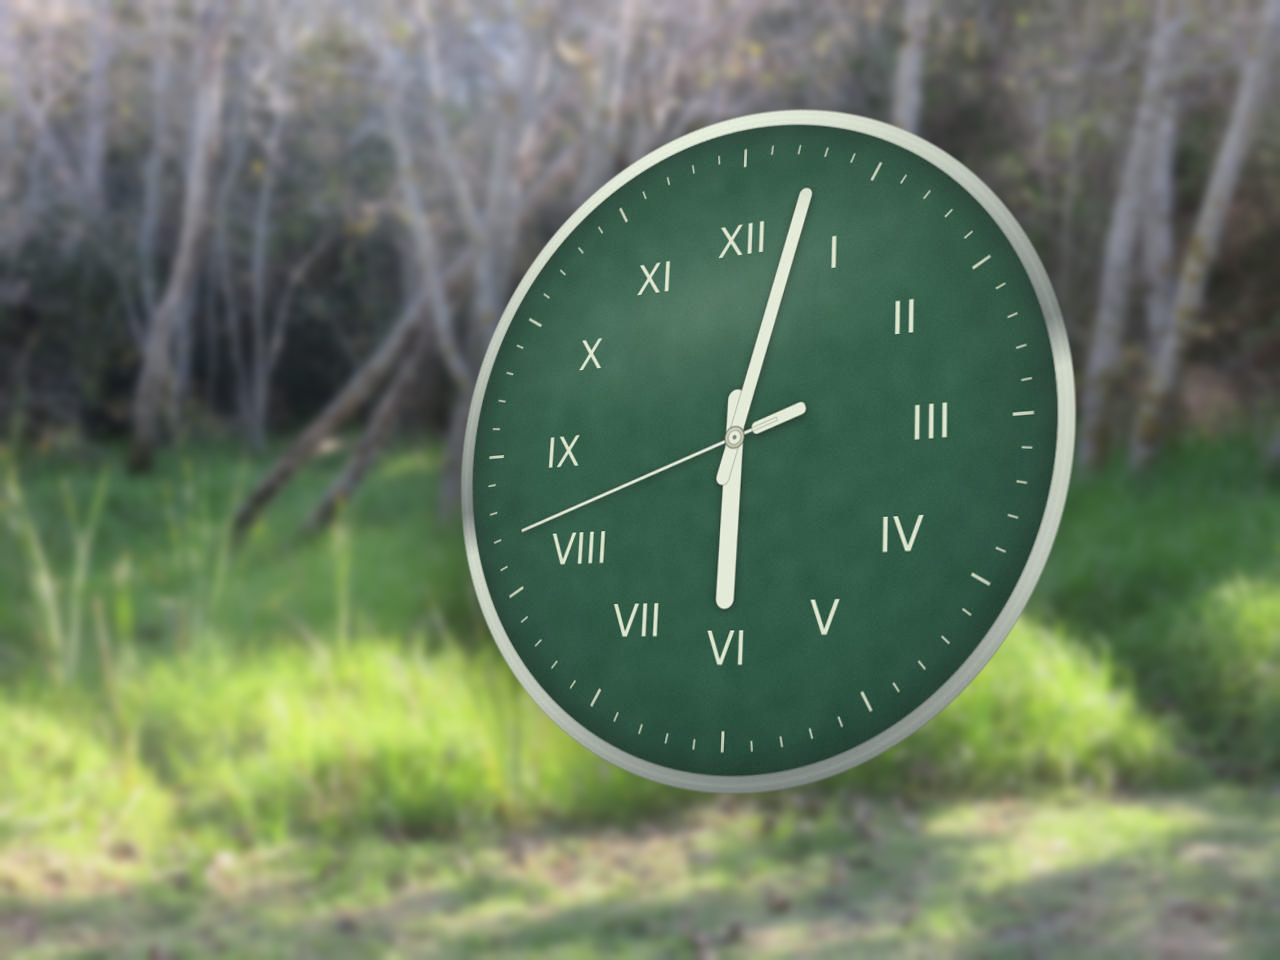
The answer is {"hour": 6, "minute": 2, "second": 42}
